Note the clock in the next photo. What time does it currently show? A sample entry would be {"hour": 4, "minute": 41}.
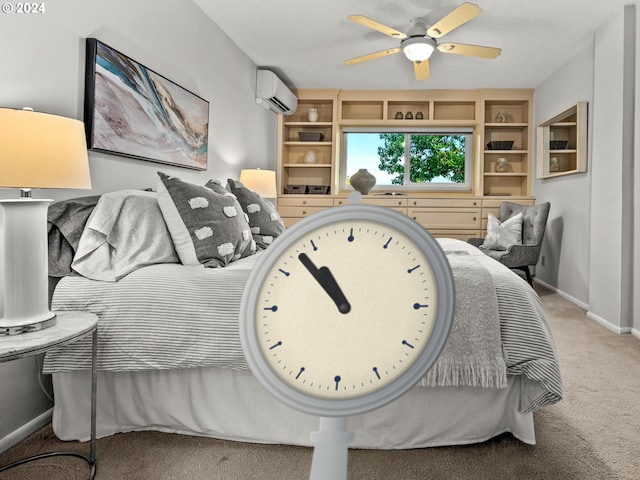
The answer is {"hour": 10, "minute": 53}
